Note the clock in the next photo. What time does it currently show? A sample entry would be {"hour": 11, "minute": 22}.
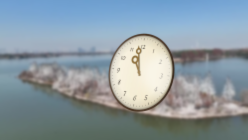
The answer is {"hour": 10, "minute": 58}
